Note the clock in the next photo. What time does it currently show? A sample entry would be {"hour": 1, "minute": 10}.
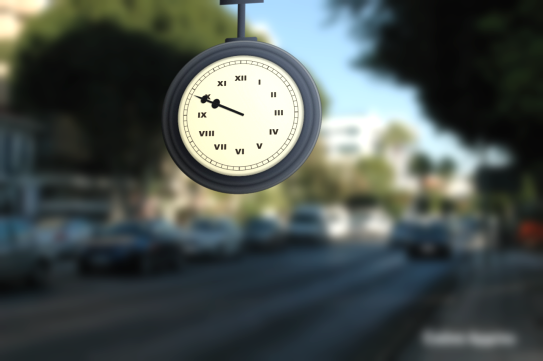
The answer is {"hour": 9, "minute": 49}
